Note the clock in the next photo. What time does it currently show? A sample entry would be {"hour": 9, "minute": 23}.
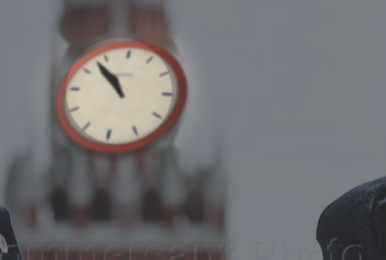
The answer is {"hour": 10, "minute": 53}
